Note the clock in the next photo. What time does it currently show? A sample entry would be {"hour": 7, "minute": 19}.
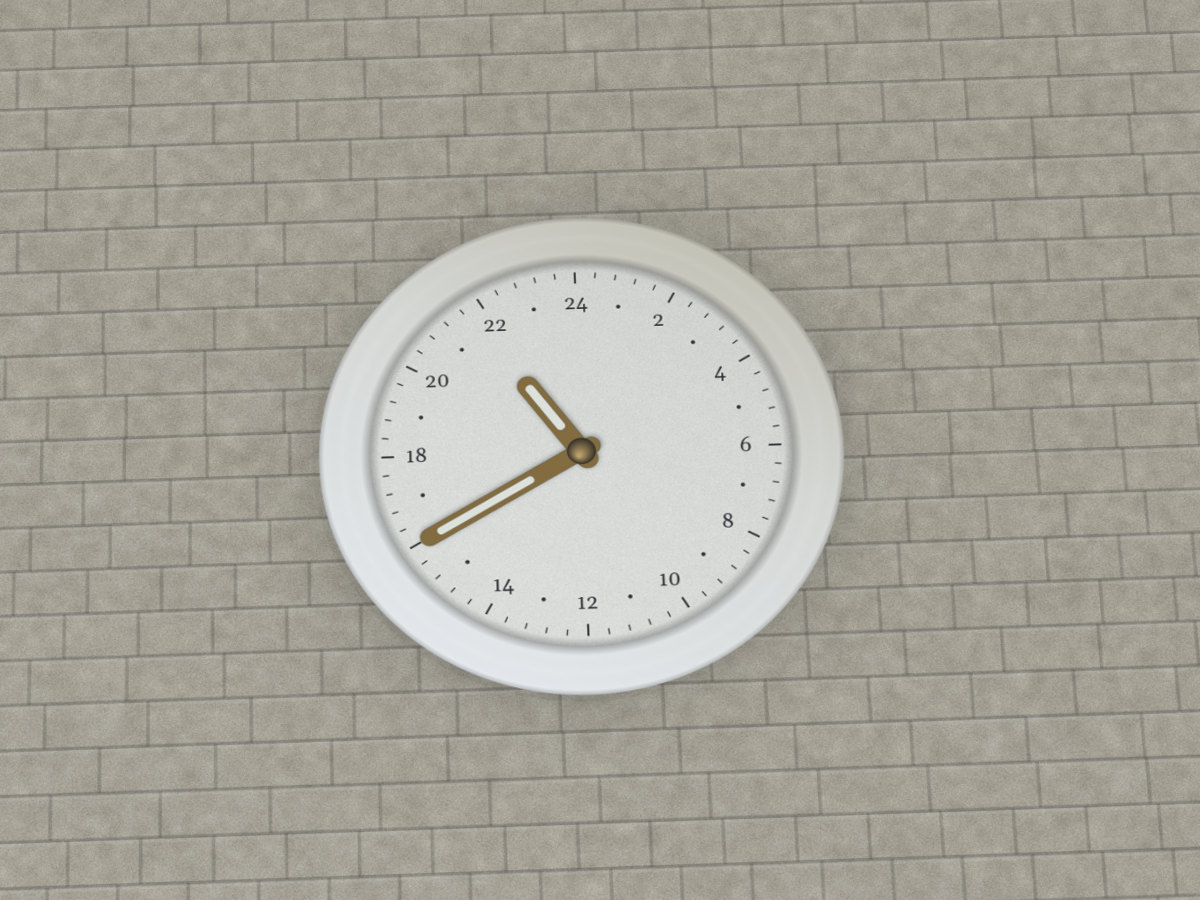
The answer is {"hour": 21, "minute": 40}
